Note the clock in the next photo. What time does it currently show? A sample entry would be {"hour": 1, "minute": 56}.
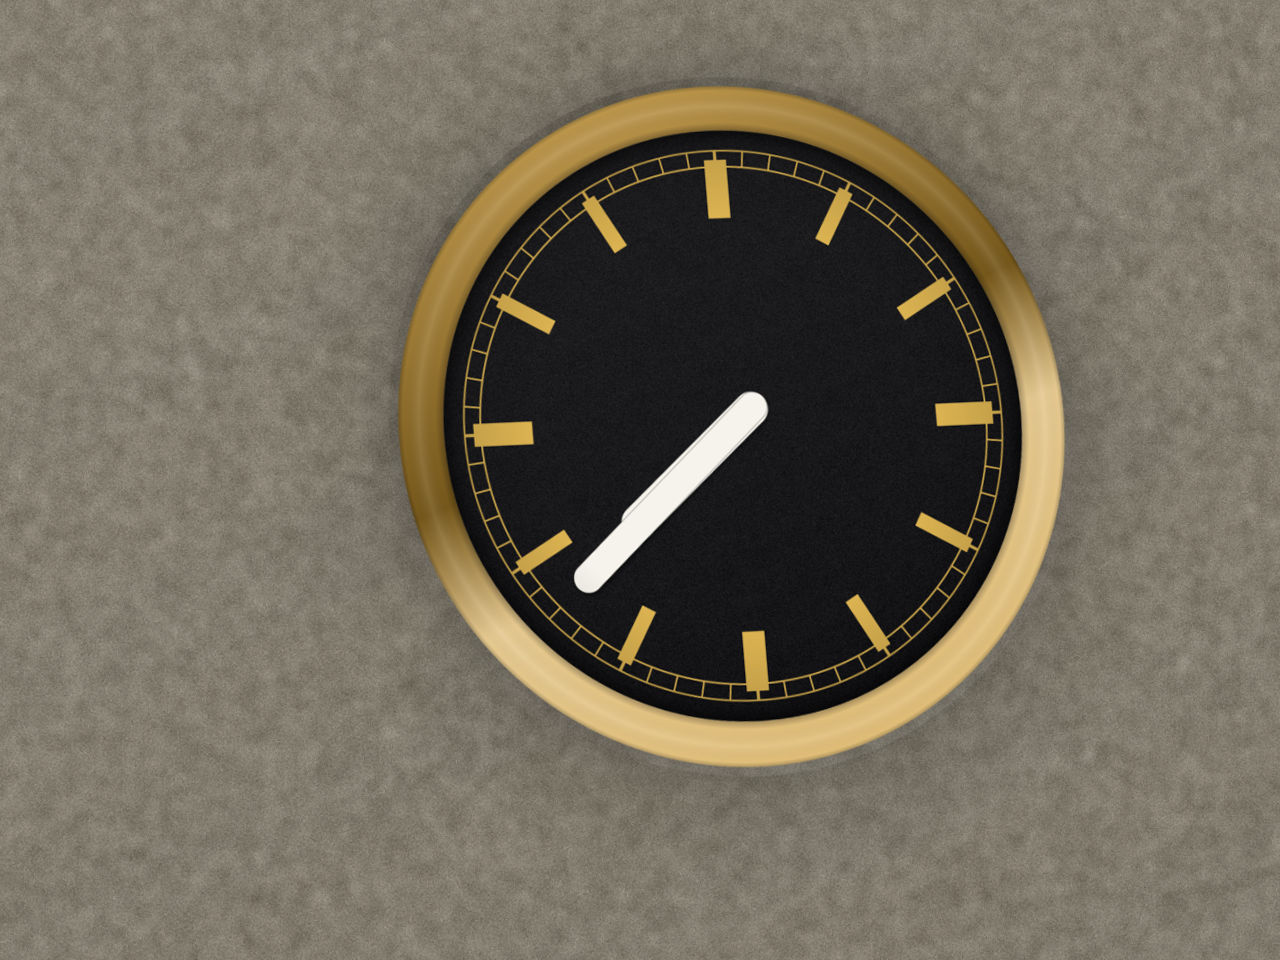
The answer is {"hour": 7, "minute": 38}
